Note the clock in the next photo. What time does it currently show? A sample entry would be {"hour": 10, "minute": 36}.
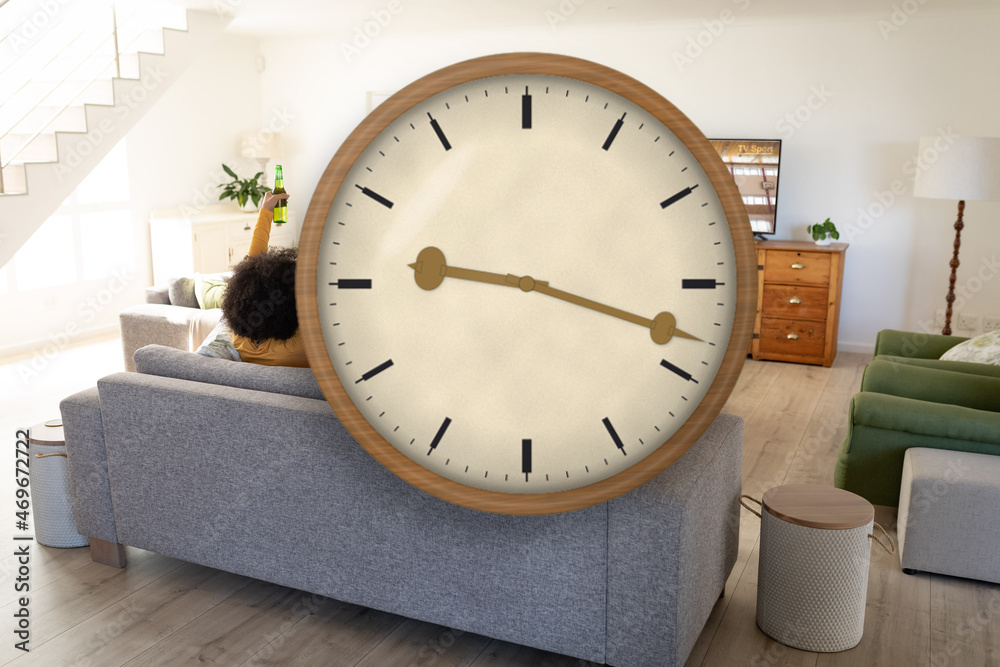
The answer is {"hour": 9, "minute": 18}
